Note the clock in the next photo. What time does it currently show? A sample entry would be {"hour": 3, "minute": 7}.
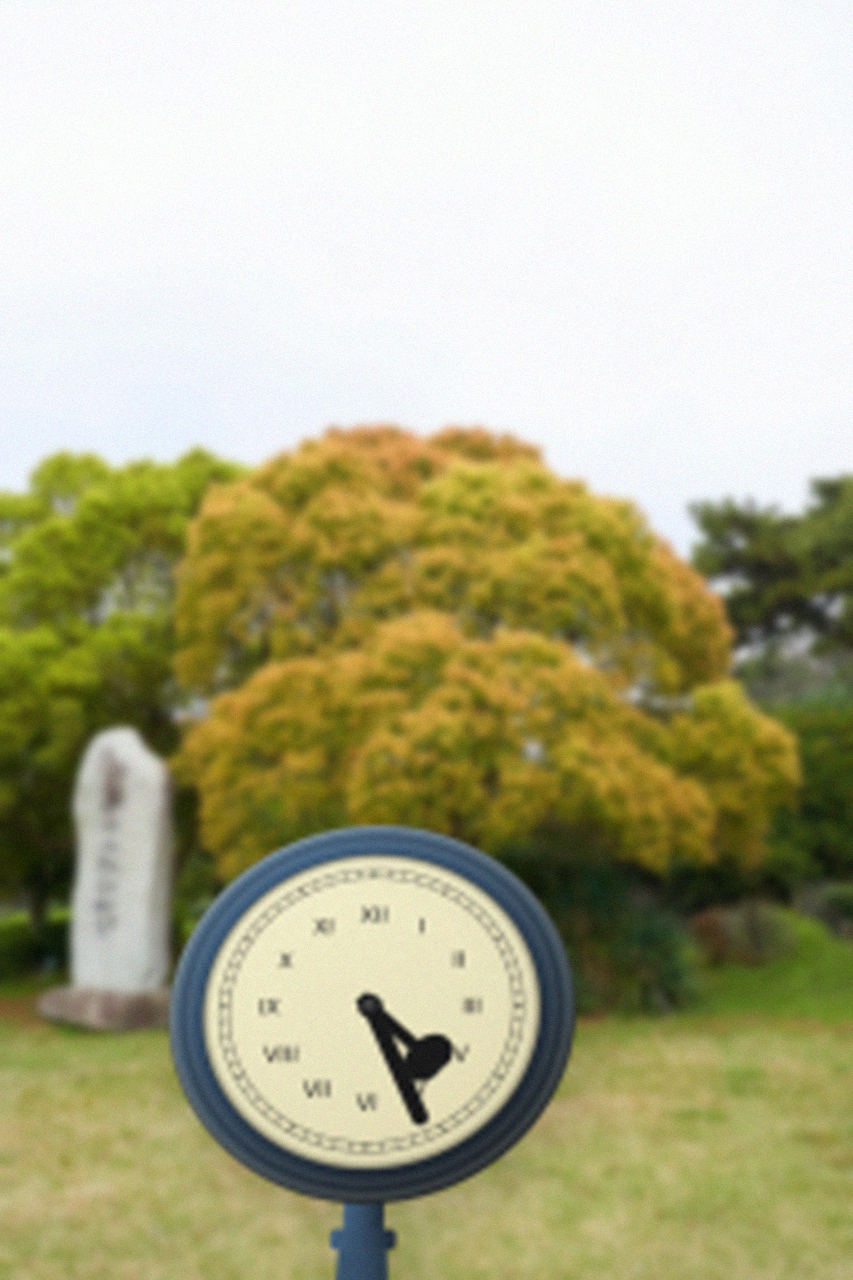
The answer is {"hour": 4, "minute": 26}
